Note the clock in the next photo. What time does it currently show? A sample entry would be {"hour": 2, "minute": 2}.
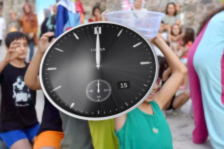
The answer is {"hour": 12, "minute": 0}
